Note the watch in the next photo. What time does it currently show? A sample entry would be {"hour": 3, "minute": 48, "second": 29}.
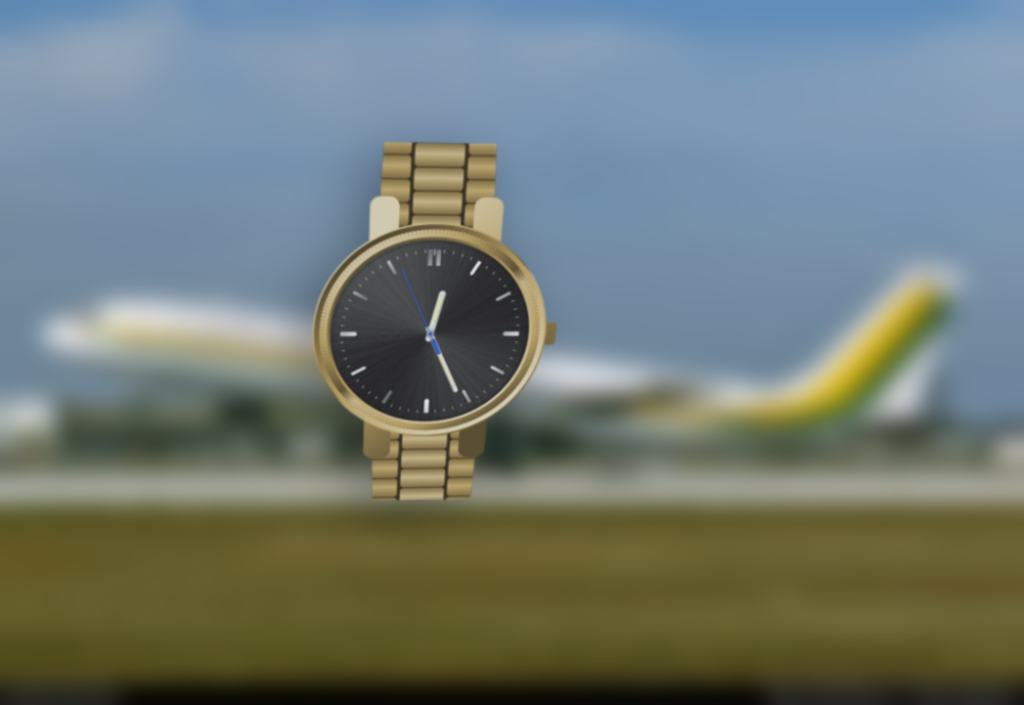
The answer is {"hour": 12, "minute": 25, "second": 56}
